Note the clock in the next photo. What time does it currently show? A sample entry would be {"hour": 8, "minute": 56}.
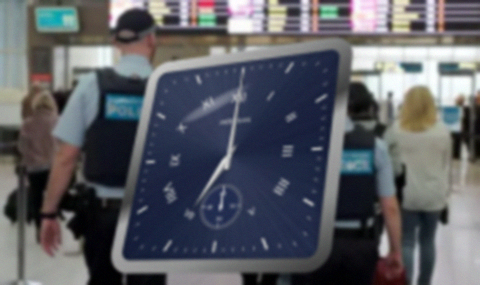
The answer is {"hour": 7, "minute": 0}
